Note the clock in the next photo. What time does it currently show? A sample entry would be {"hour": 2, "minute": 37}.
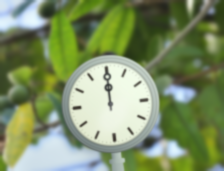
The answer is {"hour": 12, "minute": 0}
